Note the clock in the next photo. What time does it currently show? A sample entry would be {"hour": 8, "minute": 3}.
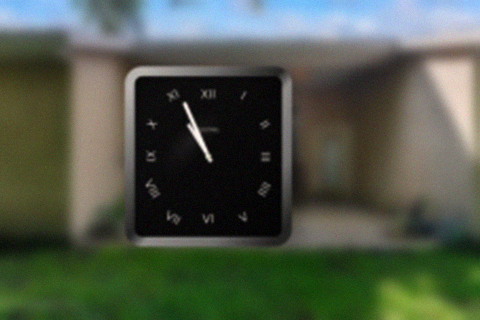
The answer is {"hour": 10, "minute": 56}
